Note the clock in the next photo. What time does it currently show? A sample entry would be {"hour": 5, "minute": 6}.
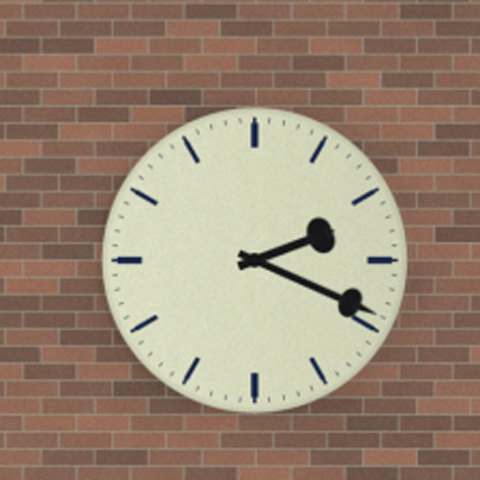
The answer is {"hour": 2, "minute": 19}
